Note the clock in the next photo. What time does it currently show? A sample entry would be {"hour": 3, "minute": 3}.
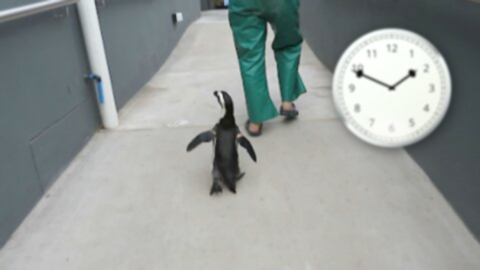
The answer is {"hour": 1, "minute": 49}
